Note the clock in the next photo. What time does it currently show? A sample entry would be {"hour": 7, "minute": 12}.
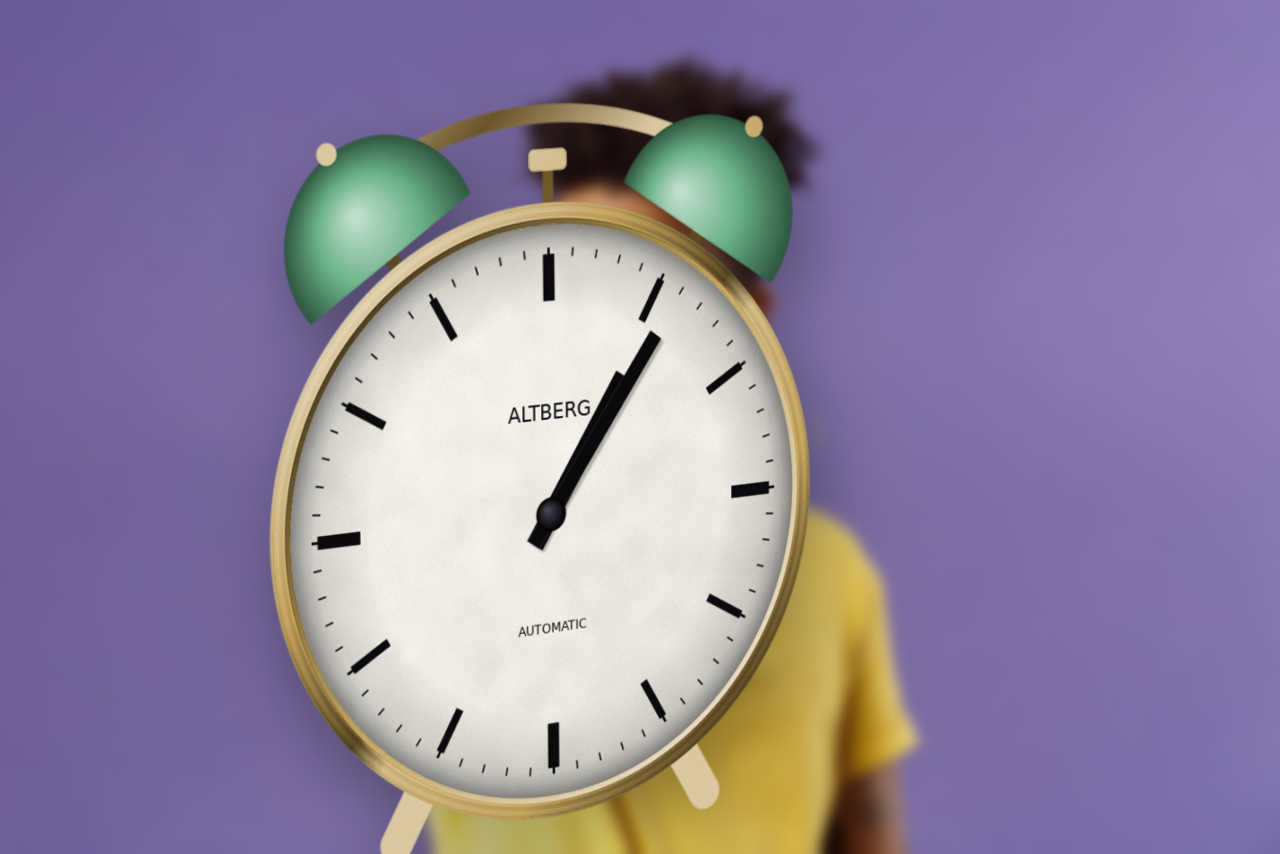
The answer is {"hour": 1, "minute": 6}
